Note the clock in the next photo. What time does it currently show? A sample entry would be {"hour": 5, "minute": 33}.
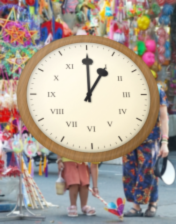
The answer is {"hour": 1, "minute": 0}
